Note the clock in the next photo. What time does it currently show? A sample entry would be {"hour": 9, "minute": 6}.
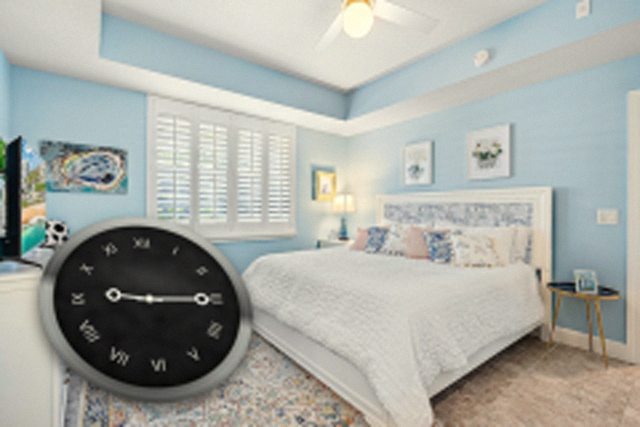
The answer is {"hour": 9, "minute": 15}
